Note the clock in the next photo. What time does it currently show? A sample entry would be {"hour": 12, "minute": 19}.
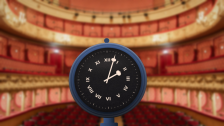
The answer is {"hour": 2, "minute": 3}
